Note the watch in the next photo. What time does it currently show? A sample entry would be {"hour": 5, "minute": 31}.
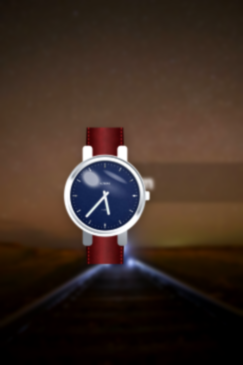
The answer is {"hour": 5, "minute": 37}
